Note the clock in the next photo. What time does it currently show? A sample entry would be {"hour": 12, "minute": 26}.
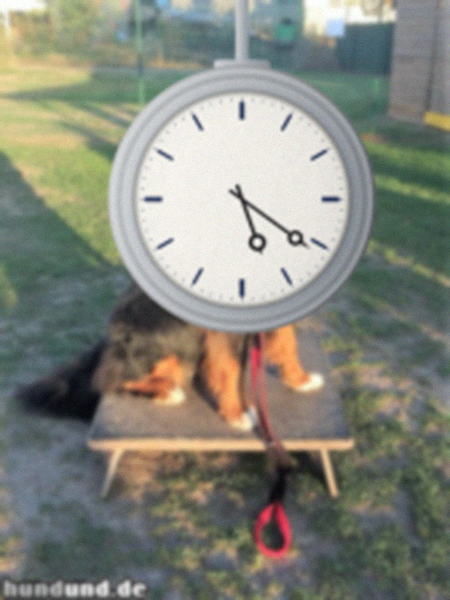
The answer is {"hour": 5, "minute": 21}
